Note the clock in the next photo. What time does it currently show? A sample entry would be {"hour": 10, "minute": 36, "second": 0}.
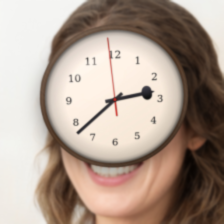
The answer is {"hour": 2, "minute": 37, "second": 59}
